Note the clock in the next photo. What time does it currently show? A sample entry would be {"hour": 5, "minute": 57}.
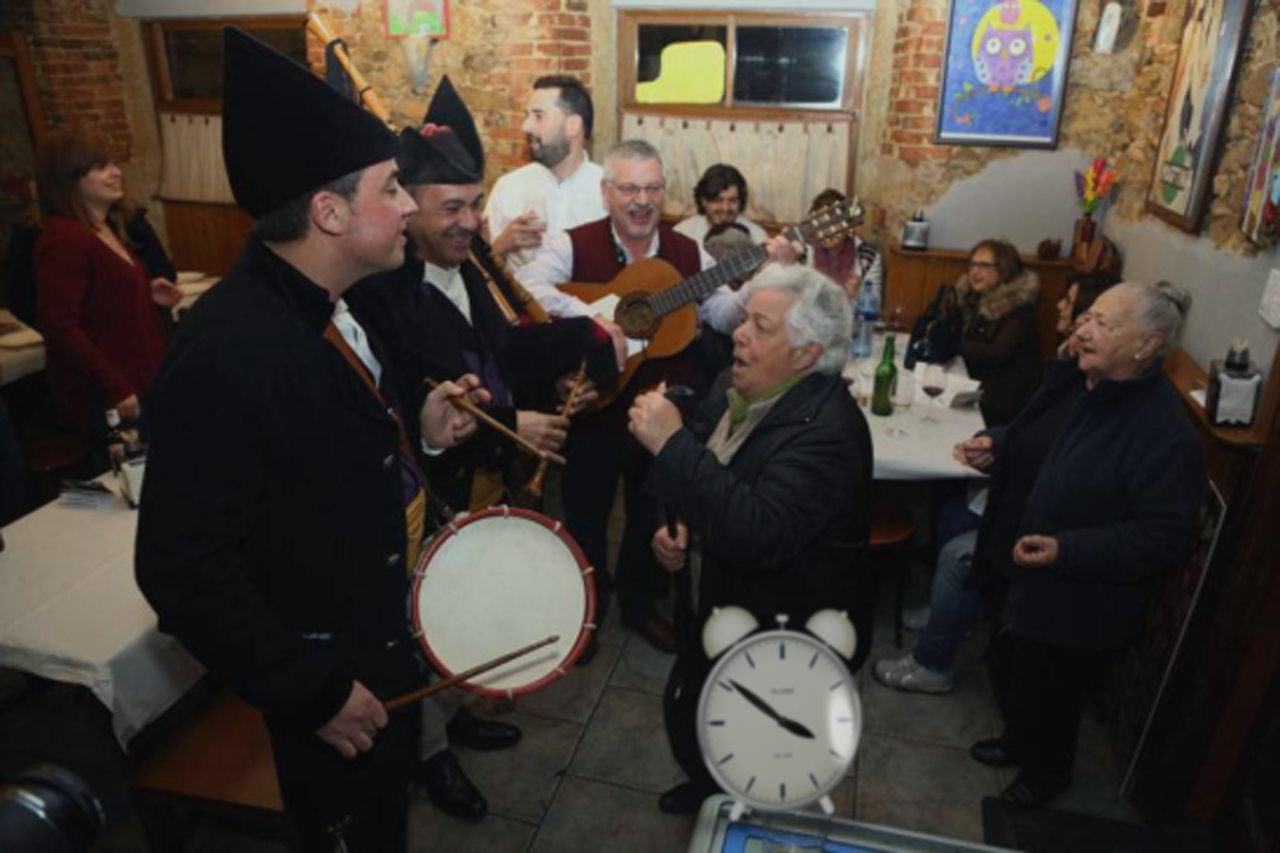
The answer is {"hour": 3, "minute": 51}
